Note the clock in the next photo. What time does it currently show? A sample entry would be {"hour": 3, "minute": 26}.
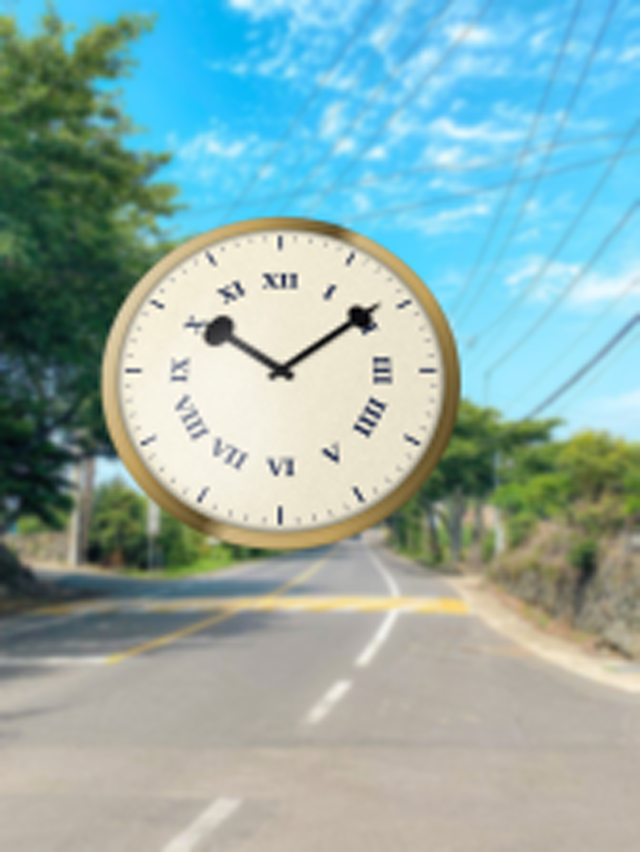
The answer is {"hour": 10, "minute": 9}
